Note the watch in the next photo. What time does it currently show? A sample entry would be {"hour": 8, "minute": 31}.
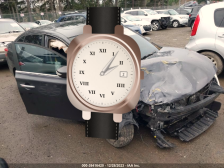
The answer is {"hour": 2, "minute": 6}
